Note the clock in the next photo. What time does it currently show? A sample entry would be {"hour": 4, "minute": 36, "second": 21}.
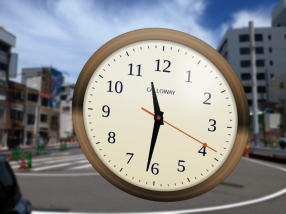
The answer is {"hour": 11, "minute": 31, "second": 19}
